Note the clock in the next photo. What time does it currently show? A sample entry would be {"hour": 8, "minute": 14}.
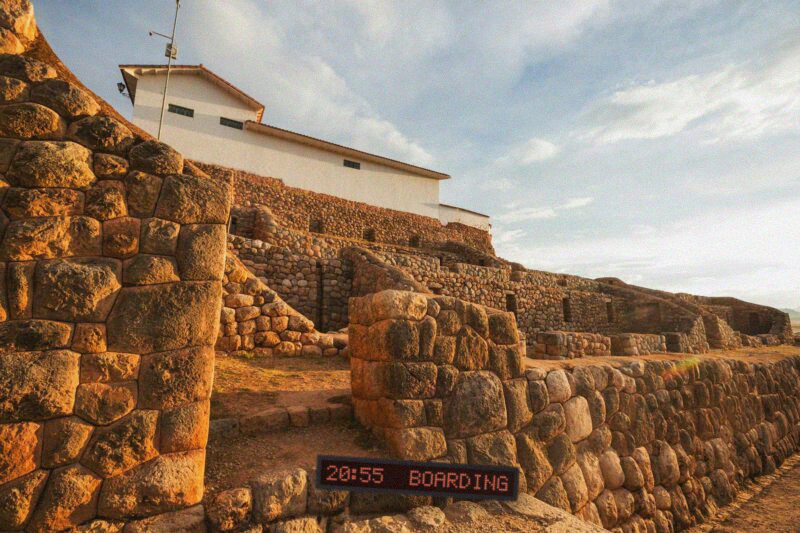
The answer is {"hour": 20, "minute": 55}
